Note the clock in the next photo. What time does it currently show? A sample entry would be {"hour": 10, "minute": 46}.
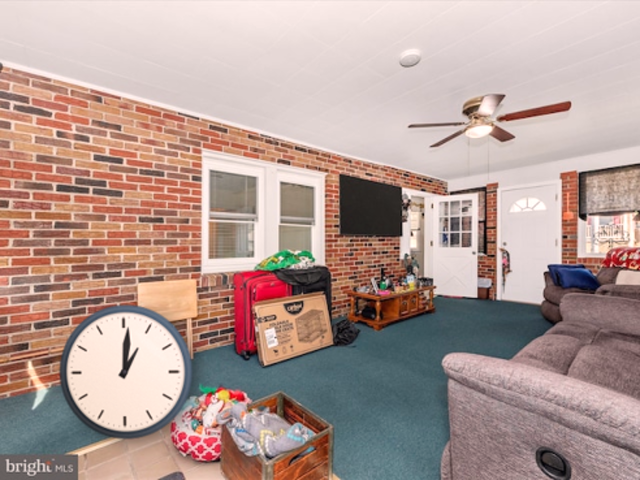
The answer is {"hour": 1, "minute": 1}
